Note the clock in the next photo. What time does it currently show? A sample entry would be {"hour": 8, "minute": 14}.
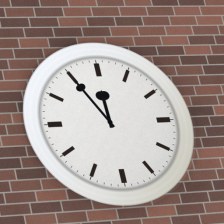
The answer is {"hour": 11, "minute": 55}
